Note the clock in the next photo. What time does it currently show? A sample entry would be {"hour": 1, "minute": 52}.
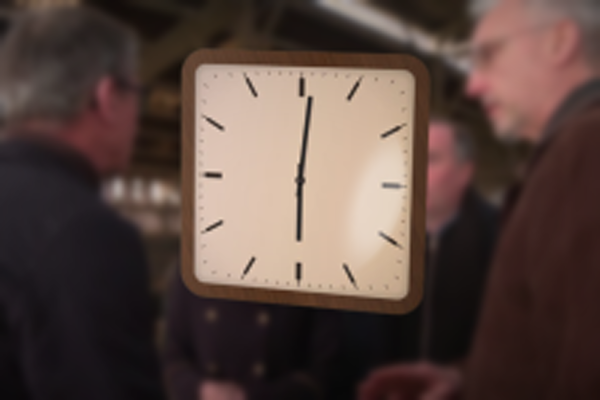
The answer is {"hour": 6, "minute": 1}
